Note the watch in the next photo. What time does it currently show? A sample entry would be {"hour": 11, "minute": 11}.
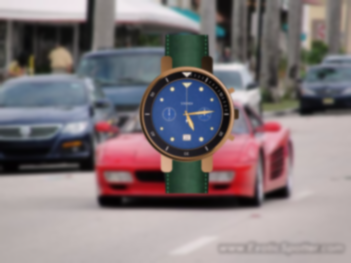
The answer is {"hour": 5, "minute": 14}
